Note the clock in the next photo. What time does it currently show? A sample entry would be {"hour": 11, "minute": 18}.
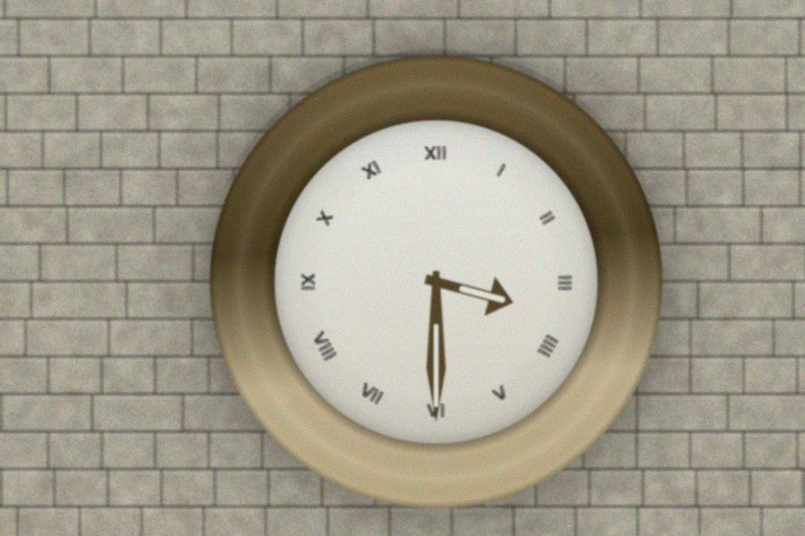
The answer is {"hour": 3, "minute": 30}
